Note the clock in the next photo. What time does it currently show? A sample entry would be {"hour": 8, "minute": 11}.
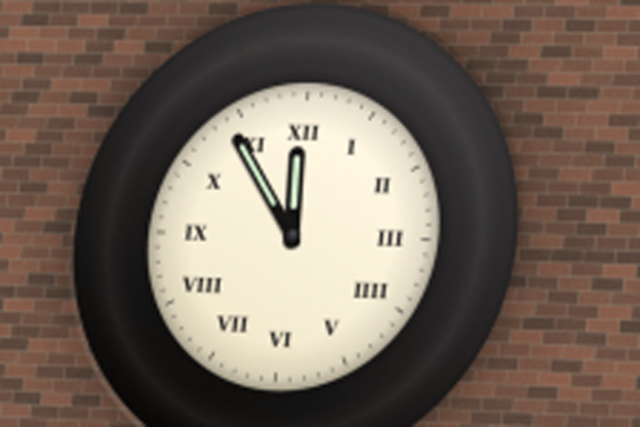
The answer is {"hour": 11, "minute": 54}
